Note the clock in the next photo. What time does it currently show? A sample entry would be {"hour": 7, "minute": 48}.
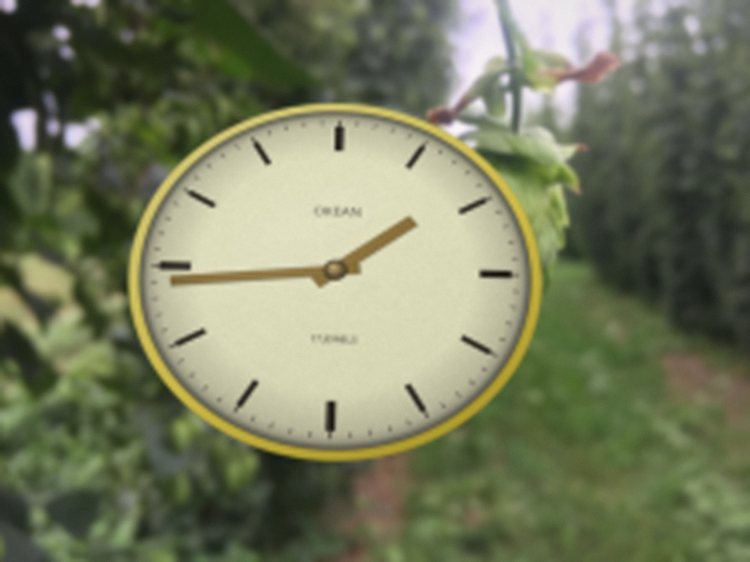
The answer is {"hour": 1, "minute": 44}
